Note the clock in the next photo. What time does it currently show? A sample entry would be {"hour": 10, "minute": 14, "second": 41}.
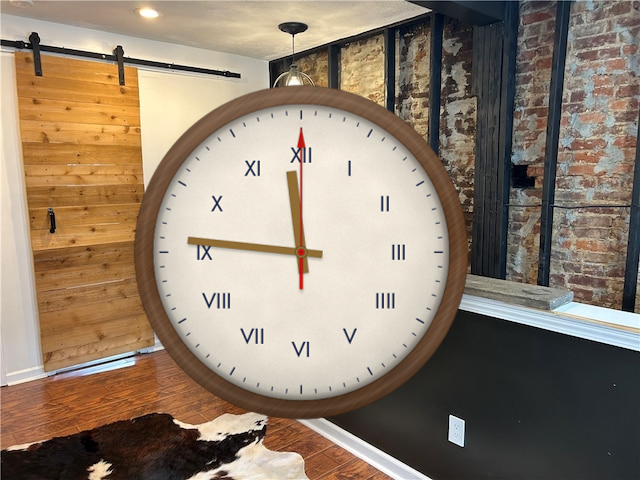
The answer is {"hour": 11, "minute": 46, "second": 0}
